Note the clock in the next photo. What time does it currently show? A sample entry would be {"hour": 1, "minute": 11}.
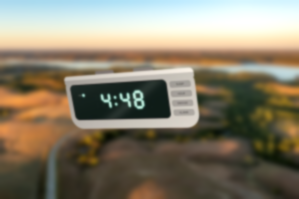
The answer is {"hour": 4, "minute": 48}
